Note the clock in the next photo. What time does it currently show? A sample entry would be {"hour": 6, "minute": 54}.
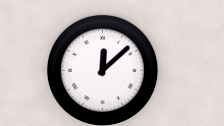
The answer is {"hour": 12, "minute": 8}
